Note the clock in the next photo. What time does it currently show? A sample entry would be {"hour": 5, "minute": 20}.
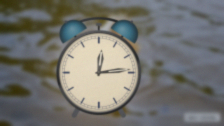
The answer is {"hour": 12, "minute": 14}
